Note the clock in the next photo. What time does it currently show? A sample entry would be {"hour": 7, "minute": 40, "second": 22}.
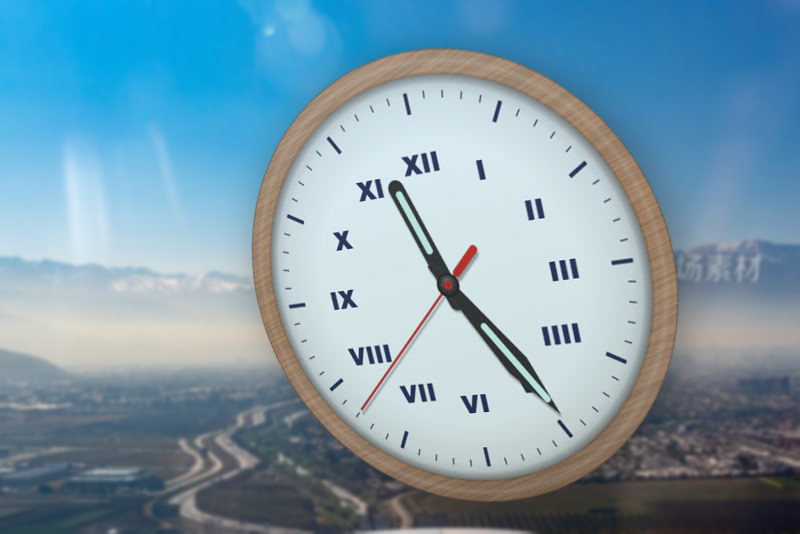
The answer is {"hour": 11, "minute": 24, "second": 38}
